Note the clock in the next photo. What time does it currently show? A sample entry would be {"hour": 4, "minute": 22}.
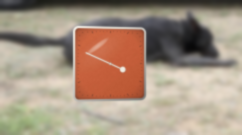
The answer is {"hour": 3, "minute": 49}
